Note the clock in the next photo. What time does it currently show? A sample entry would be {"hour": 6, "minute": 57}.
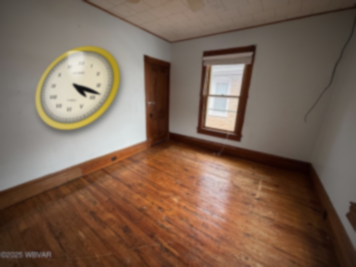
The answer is {"hour": 4, "minute": 18}
